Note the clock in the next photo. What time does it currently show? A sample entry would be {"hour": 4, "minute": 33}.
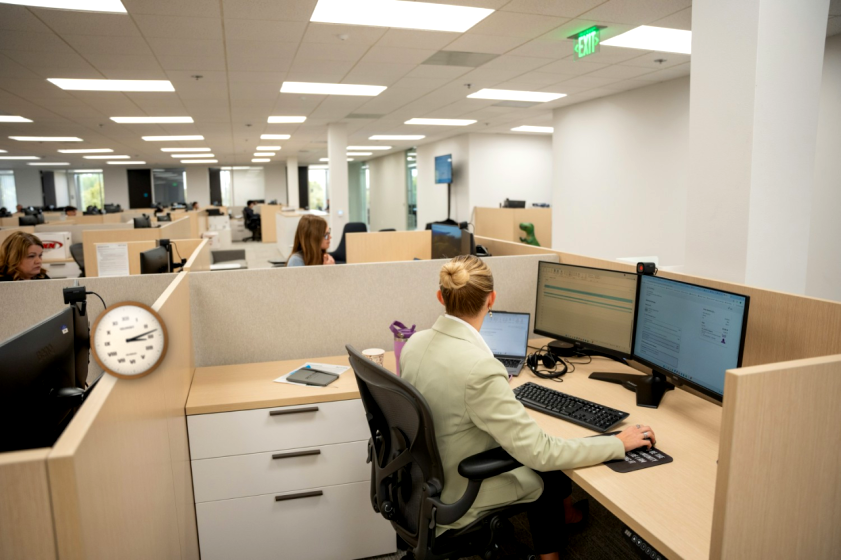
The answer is {"hour": 3, "minute": 13}
